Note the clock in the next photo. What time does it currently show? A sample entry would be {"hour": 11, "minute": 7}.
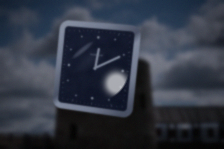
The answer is {"hour": 12, "minute": 10}
